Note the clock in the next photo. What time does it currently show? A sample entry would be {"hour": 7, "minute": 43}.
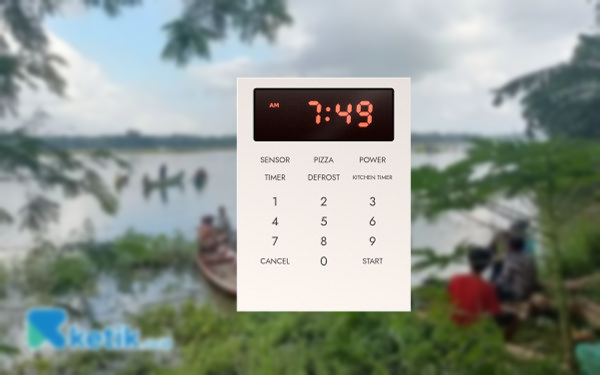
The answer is {"hour": 7, "minute": 49}
